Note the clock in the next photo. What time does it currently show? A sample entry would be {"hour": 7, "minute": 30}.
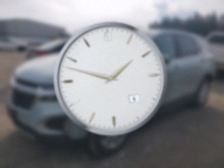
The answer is {"hour": 1, "minute": 48}
